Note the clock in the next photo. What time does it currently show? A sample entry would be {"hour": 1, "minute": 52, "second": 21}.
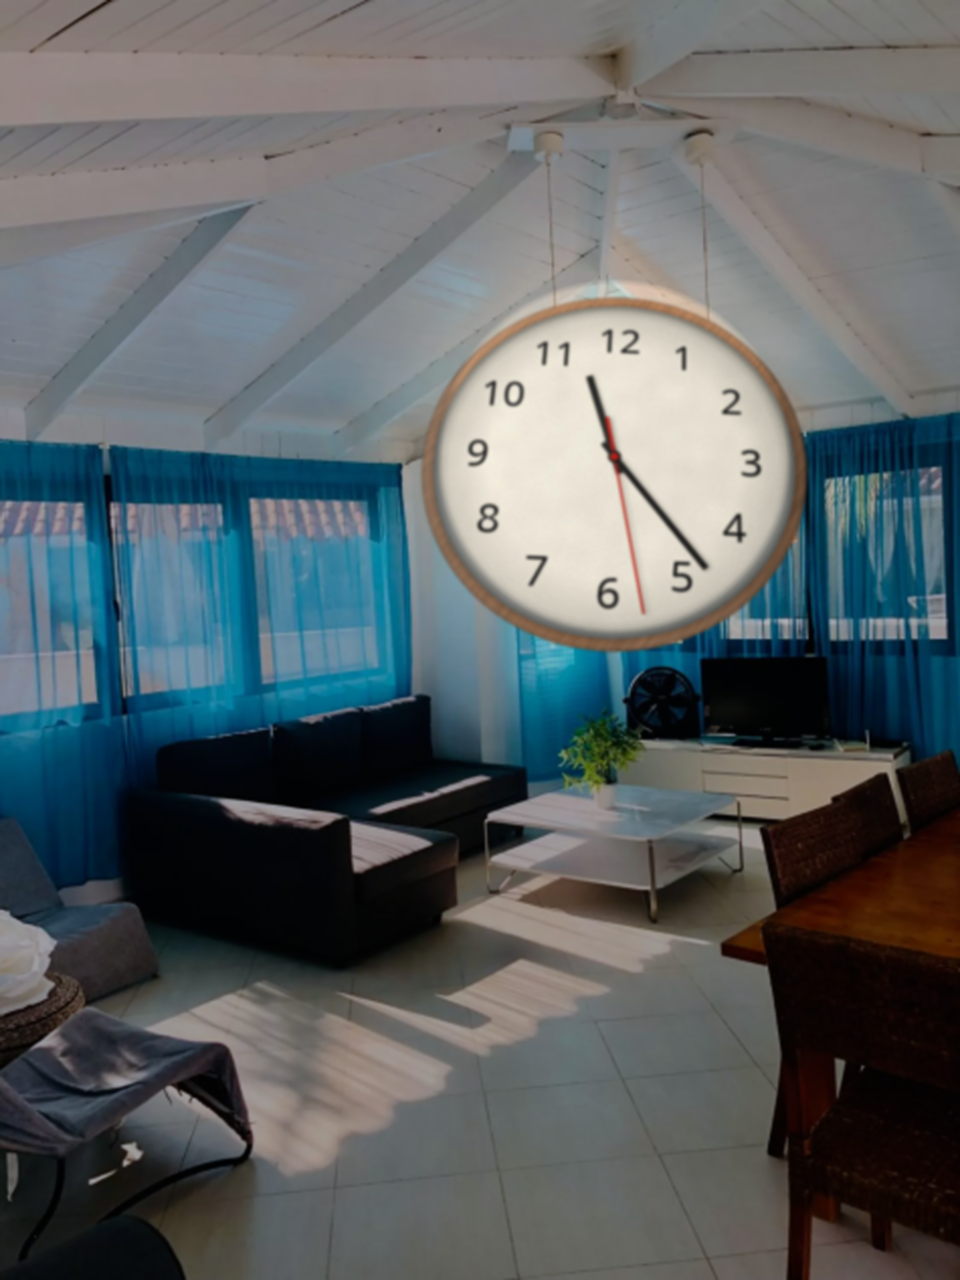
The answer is {"hour": 11, "minute": 23, "second": 28}
